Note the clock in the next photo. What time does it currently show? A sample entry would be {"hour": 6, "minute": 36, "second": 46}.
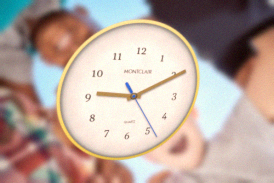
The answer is {"hour": 9, "minute": 10, "second": 24}
